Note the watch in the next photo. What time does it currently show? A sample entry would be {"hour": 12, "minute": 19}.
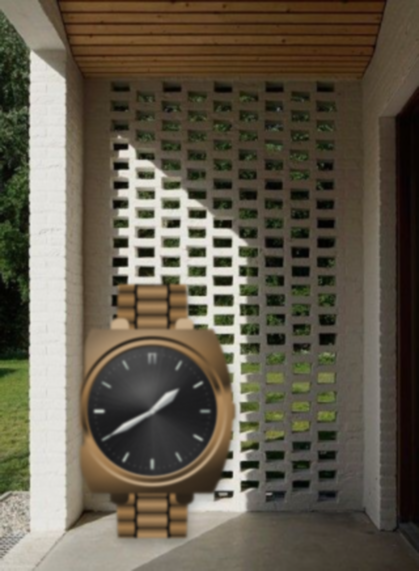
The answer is {"hour": 1, "minute": 40}
